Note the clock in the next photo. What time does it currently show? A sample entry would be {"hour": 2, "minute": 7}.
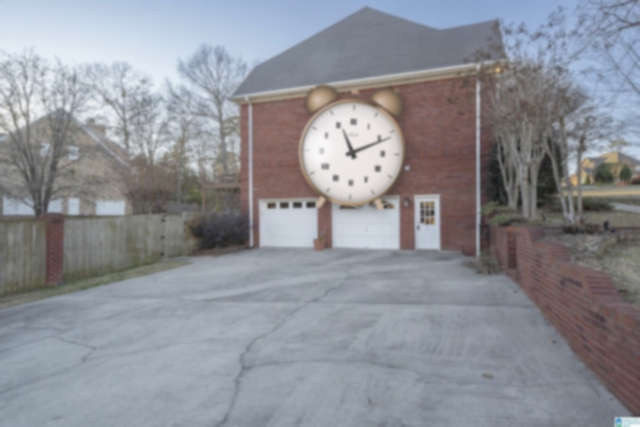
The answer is {"hour": 11, "minute": 11}
